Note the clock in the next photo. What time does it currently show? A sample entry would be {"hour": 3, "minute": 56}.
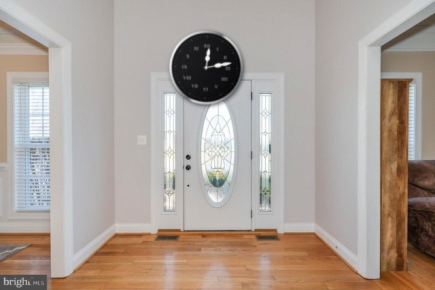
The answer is {"hour": 12, "minute": 13}
